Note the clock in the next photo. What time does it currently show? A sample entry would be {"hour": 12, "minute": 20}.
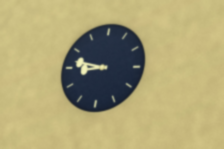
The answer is {"hour": 8, "minute": 47}
